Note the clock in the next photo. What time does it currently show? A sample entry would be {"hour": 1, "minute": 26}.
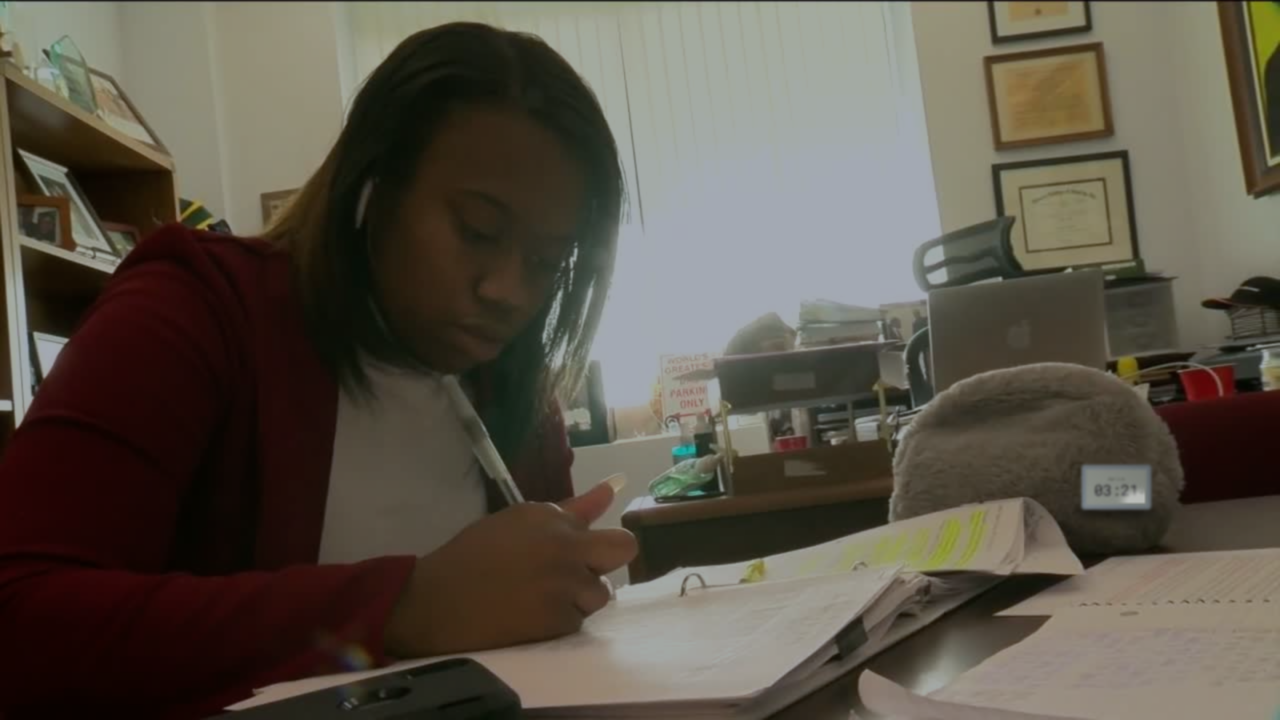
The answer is {"hour": 3, "minute": 21}
